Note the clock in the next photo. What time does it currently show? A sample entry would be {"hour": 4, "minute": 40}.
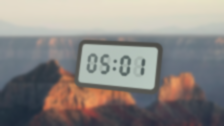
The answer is {"hour": 5, "minute": 1}
